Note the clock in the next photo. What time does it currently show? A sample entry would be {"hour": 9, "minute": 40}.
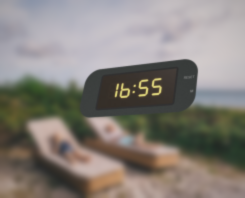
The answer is {"hour": 16, "minute": 55}
